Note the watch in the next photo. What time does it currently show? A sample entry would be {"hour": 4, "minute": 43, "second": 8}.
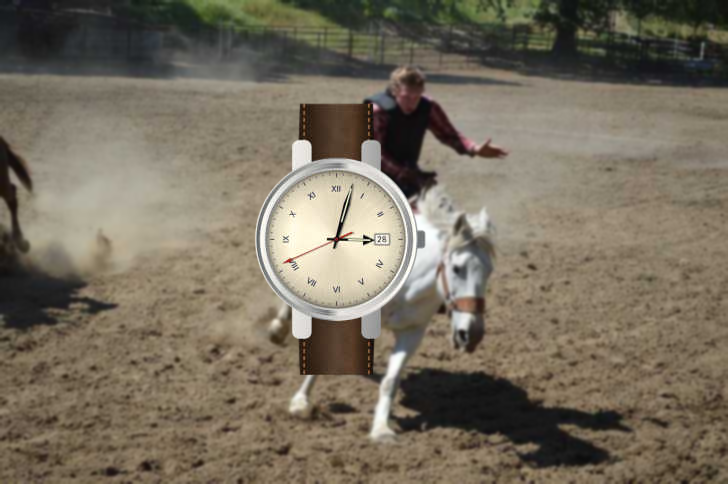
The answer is {"hour": 3, "minute": 2, "second": 41}
